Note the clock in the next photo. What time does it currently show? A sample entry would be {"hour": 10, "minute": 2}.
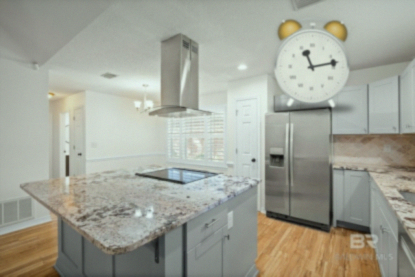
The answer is {"hour": 11, "minute": 13}
